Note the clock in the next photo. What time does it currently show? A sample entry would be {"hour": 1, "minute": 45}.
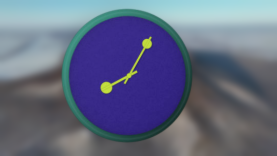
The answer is {"hour": 8, "minute": 5}
